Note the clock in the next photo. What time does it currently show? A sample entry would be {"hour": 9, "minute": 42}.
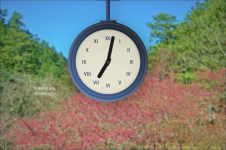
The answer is {"hour": 7, "minute": 2}
